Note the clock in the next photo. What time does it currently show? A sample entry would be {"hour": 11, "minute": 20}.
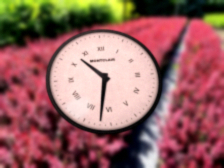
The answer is {"hour": 10, "minute": 32}
